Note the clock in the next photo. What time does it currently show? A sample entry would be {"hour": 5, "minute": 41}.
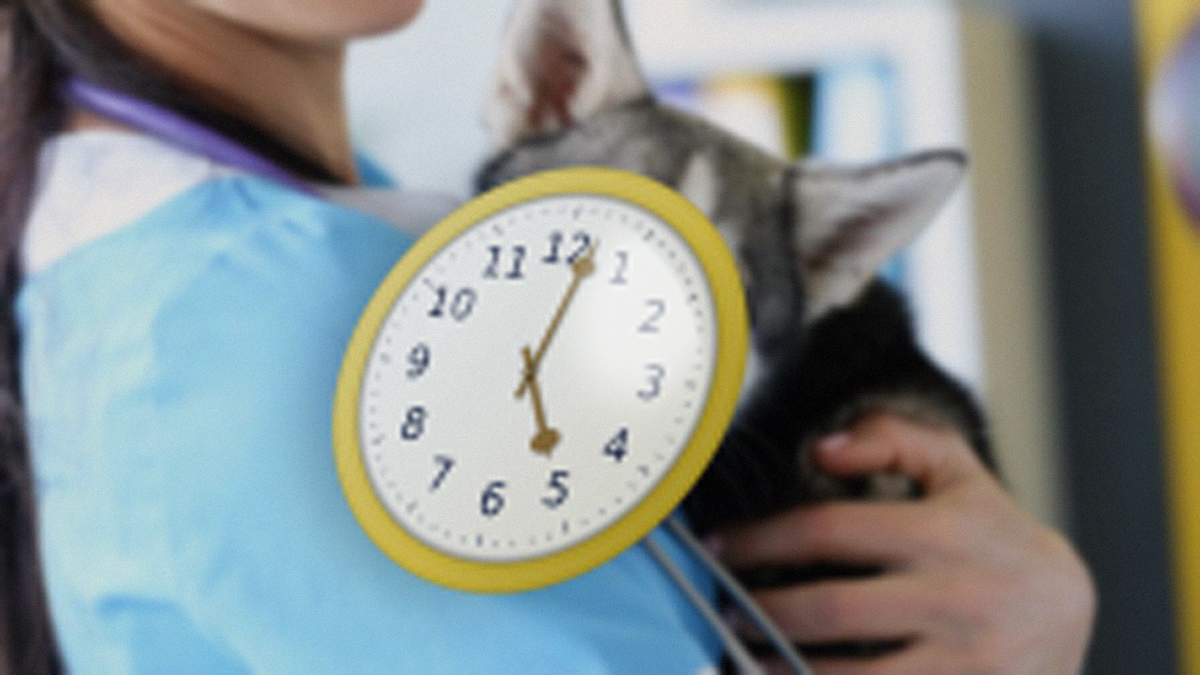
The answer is {"hour": 5, "minute": 2}
